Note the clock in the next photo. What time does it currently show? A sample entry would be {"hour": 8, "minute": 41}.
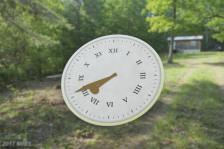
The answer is {"hour": 7, "minute": 41}
